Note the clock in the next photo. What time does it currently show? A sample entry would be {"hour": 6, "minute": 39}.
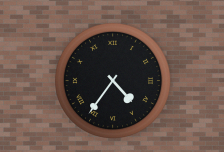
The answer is {"hour": 4, "minute": 36}
